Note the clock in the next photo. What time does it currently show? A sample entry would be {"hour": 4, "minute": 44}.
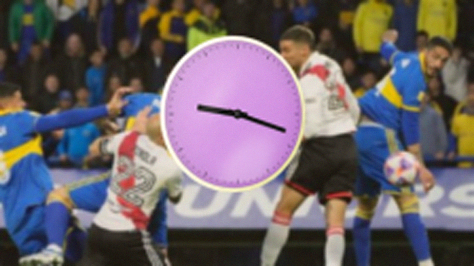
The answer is {"hour": 9, "minute": 18}
